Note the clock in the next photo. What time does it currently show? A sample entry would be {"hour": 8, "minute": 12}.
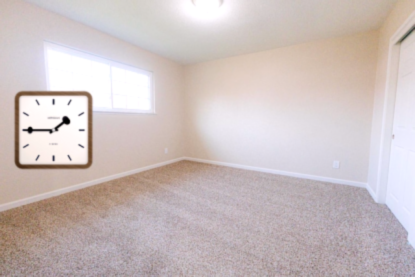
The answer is {"hour": 1, "minute": 45}
